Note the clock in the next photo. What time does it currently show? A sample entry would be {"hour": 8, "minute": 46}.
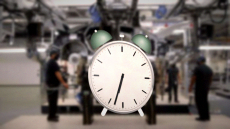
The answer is {"hour": 6, "minute": 33}
